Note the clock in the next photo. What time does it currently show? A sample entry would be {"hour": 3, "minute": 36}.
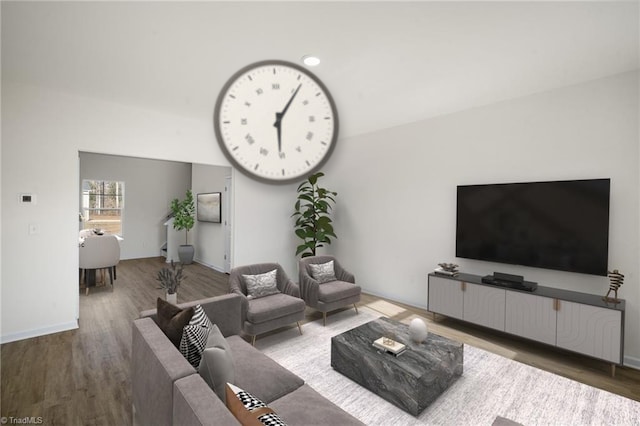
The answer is {"hour": 6, "minute": 6}
